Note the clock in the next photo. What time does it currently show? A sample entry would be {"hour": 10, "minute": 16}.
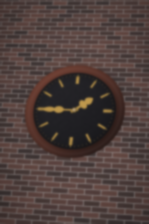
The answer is {"hour": 1, "minute": 45}
